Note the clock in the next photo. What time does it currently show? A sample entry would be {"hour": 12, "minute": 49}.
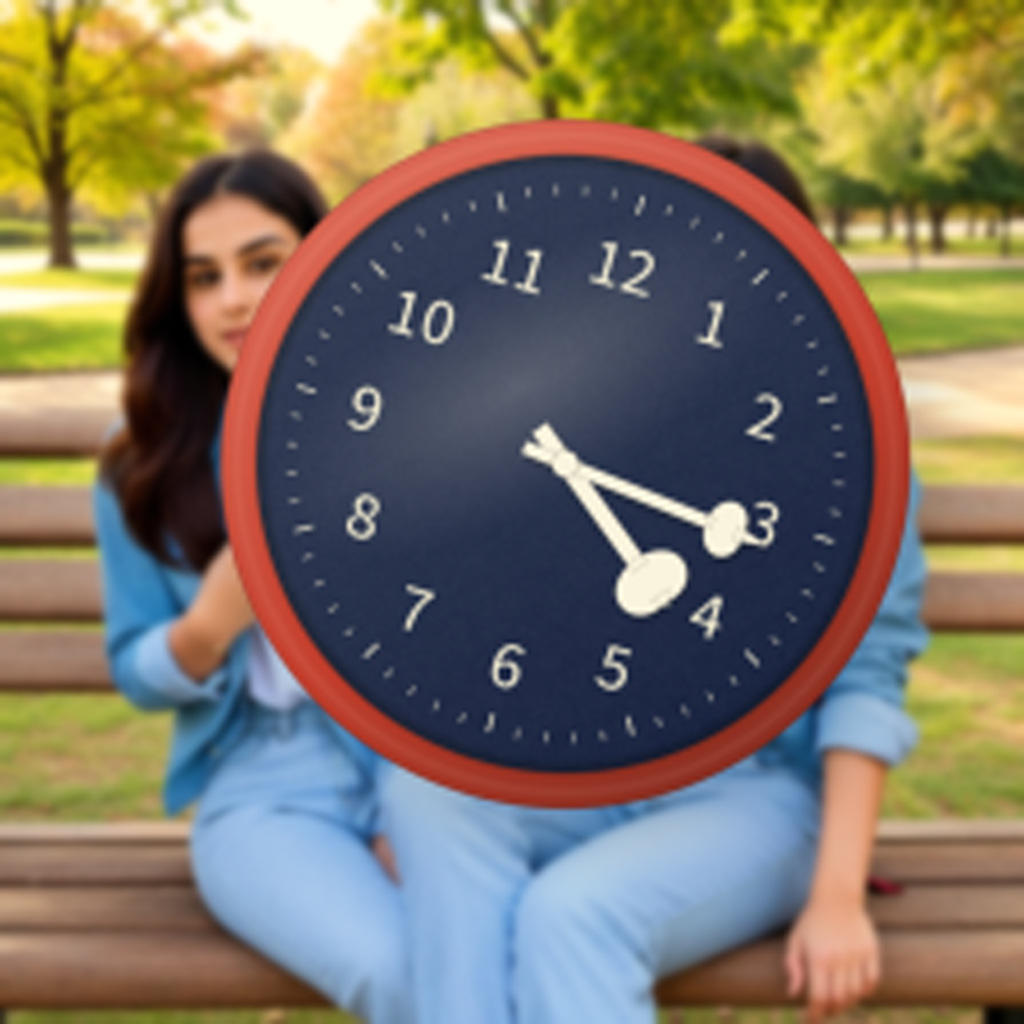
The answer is {"hour": 4, "minute": 16}
